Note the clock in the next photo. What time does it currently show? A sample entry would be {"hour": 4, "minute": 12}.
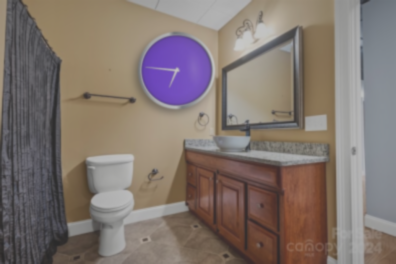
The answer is {"hour": 6, "minute": 46}
